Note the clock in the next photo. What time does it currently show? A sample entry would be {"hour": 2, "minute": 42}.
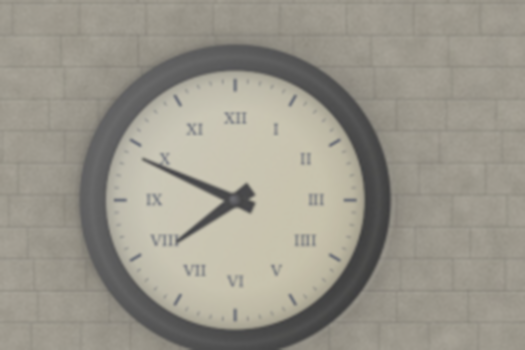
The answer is {"hour": 7, "minute": 49}
